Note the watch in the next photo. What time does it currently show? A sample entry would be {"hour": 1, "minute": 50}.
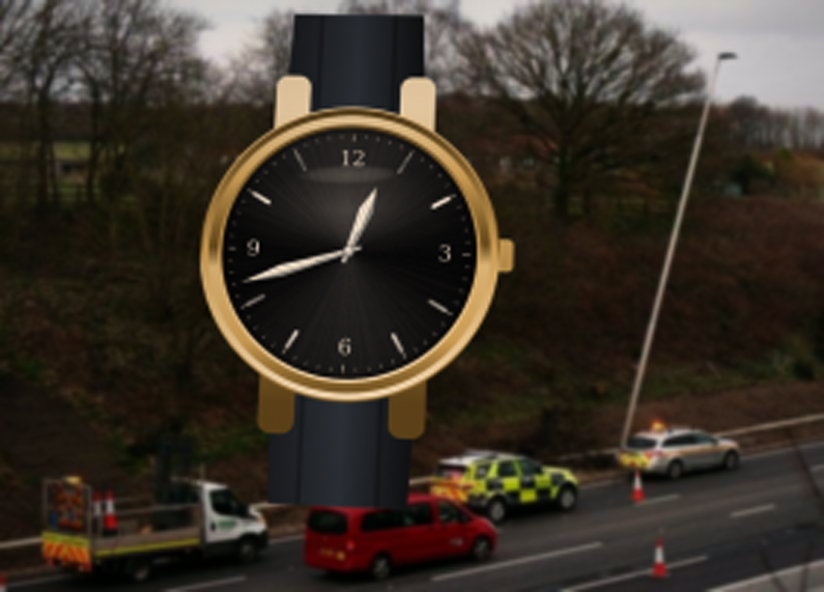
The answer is {"hour": 12, "minute": 42}
